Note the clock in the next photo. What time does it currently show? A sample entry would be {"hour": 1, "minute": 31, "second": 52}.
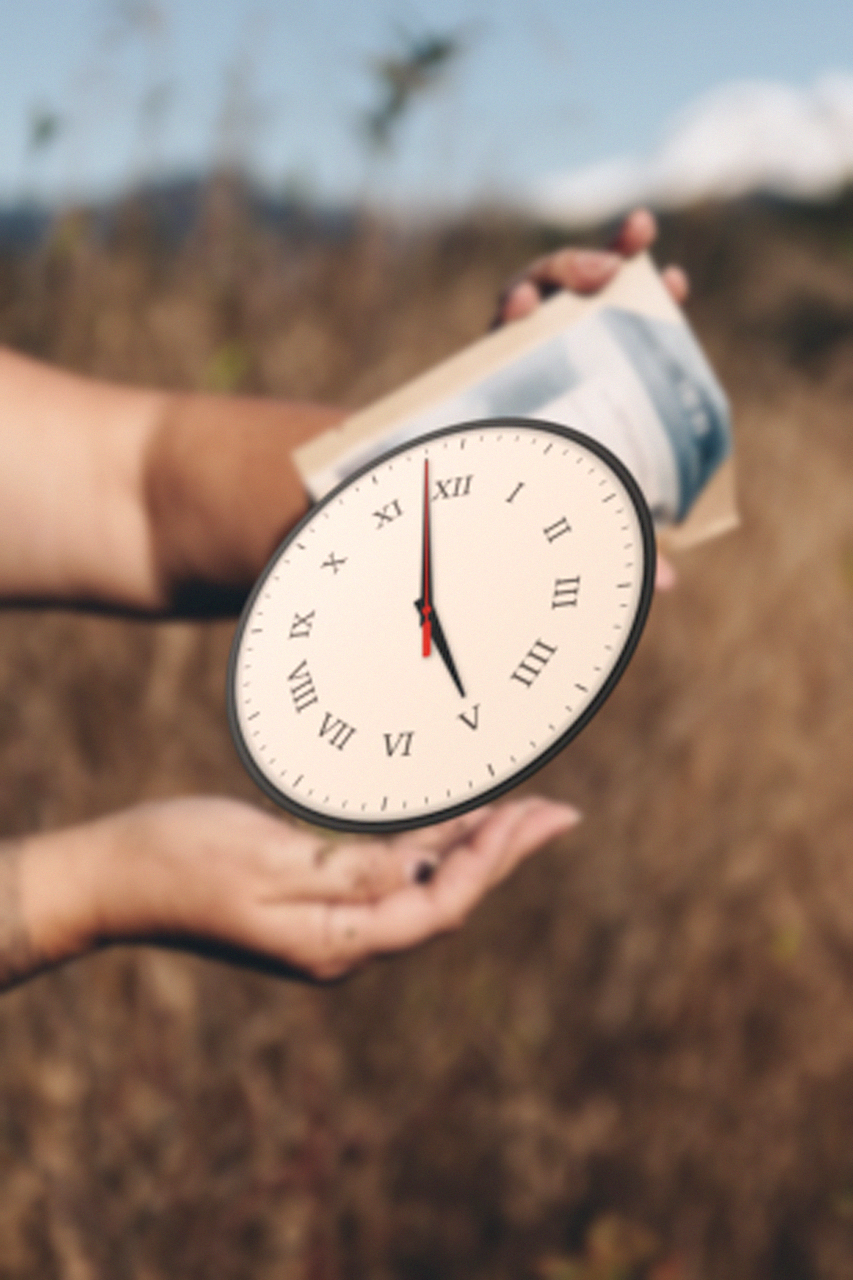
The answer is {"hour": 4, "minute": 57, "second": 58}
